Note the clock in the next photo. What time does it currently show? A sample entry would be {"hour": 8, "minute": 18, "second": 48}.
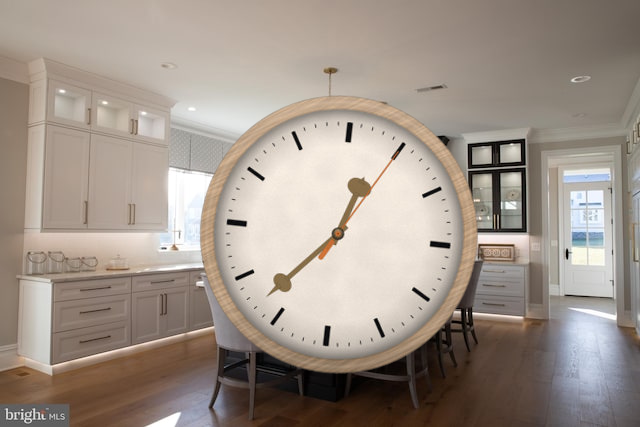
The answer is {"hour": 12, "minute": 37, "second": 5}
